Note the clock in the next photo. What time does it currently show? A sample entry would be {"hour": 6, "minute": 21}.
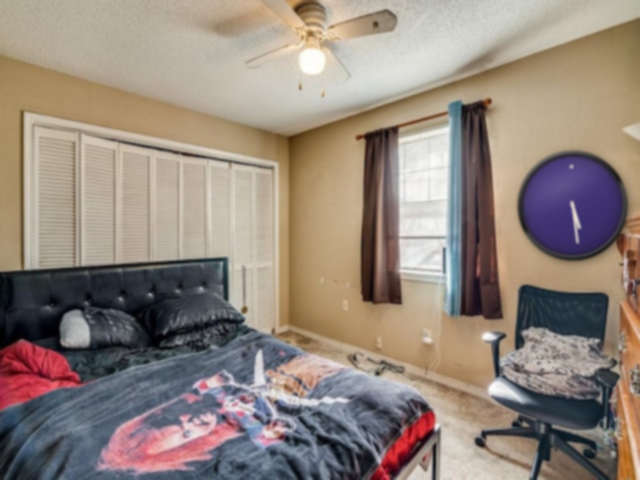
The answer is {"hour": 5, "minute": 29}
